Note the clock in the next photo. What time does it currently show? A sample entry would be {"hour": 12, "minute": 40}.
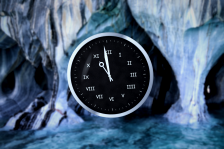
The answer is {"hour": 10, "minute": 59}
